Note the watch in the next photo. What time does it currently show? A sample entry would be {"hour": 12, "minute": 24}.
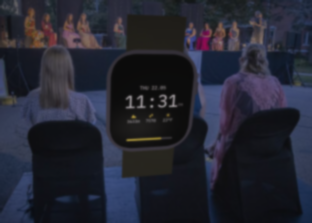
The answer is {"hour": 11, "minute": 31}
